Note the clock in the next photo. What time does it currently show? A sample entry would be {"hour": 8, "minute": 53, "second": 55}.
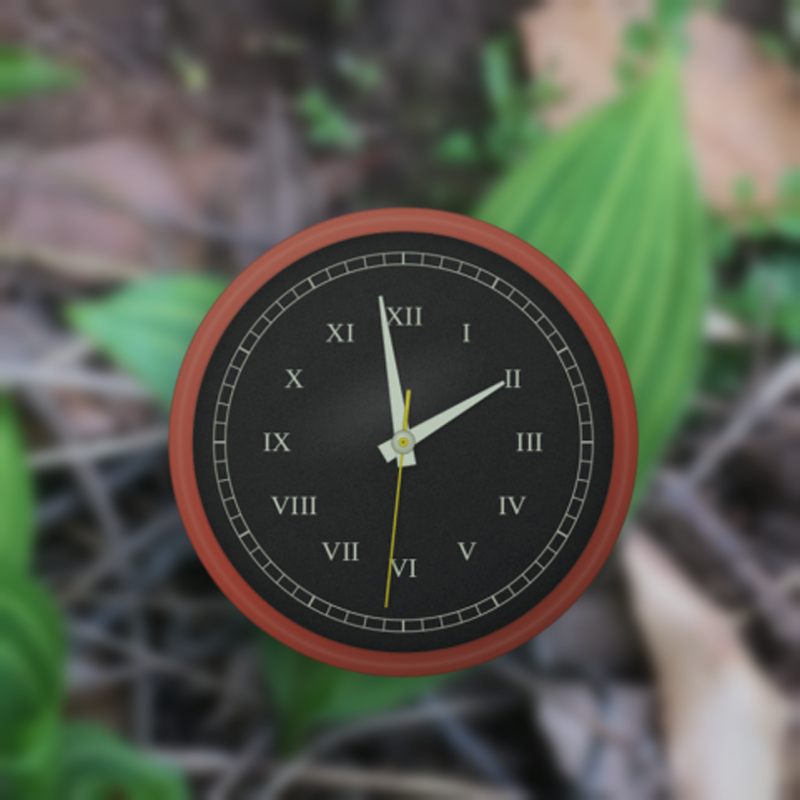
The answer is {"hour": 1, "minute": 58, "second": 31}
